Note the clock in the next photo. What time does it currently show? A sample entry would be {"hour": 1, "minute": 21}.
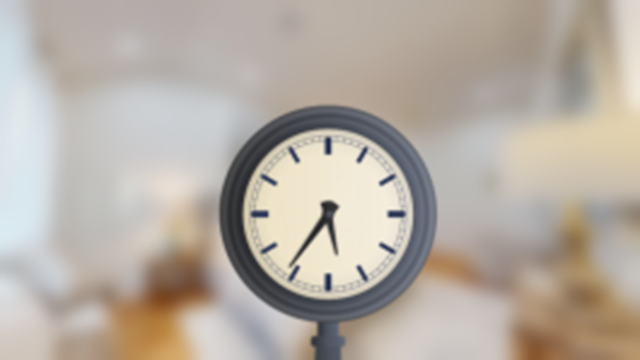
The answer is {"hour": 5, "minute": 36}
